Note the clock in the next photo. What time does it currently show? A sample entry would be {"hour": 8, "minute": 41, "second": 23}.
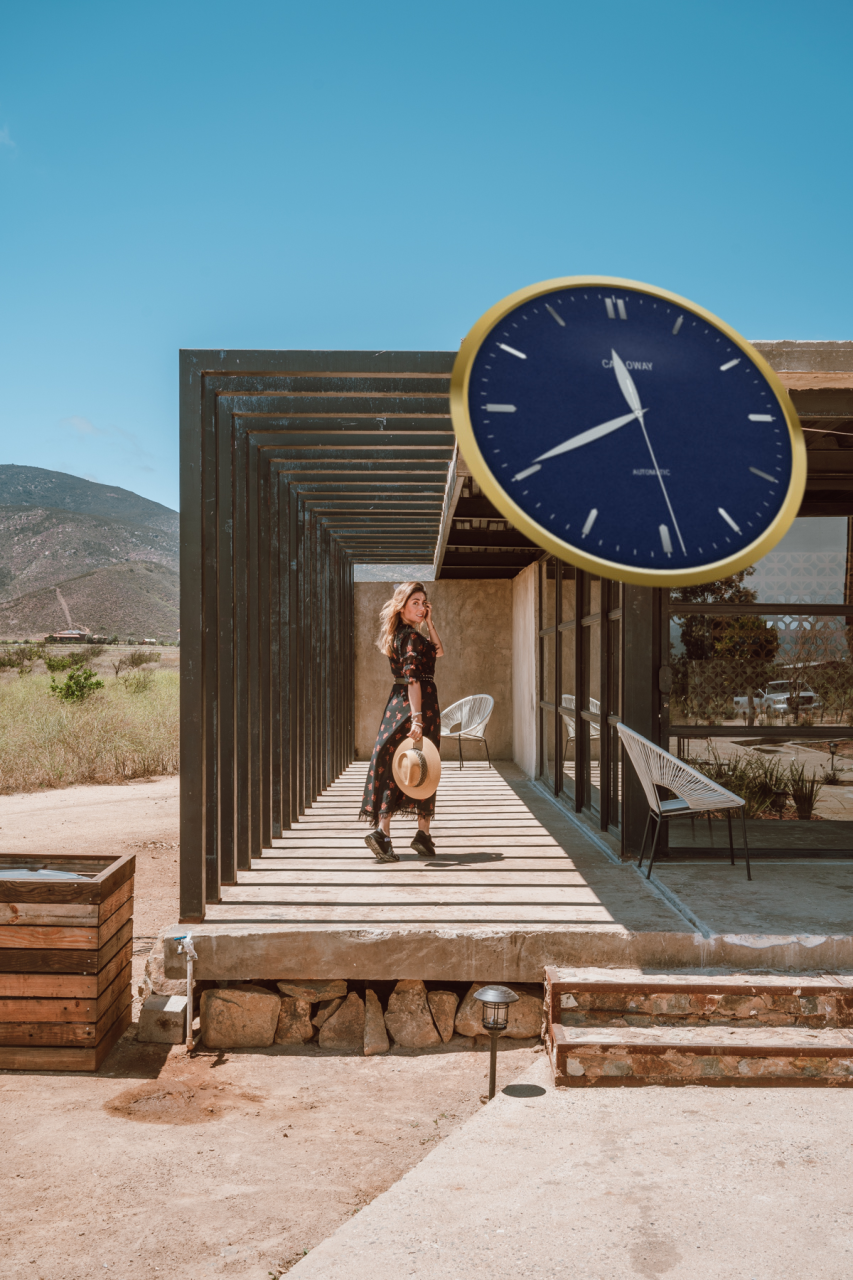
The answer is {"hour": 11, "minute": 40, "second": 29}
